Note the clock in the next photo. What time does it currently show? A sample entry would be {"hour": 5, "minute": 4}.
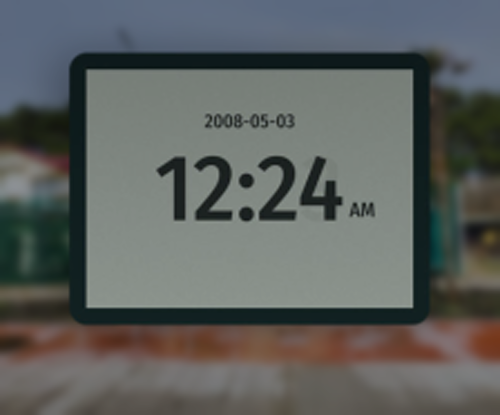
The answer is {"hour": 12, "minute": 24}
